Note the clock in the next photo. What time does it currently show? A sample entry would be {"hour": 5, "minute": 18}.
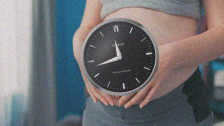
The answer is {"hour": 11, "minute": 43}
